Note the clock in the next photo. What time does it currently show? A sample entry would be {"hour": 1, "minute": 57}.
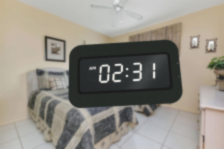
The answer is {"hour": 2, "minute": 31}
